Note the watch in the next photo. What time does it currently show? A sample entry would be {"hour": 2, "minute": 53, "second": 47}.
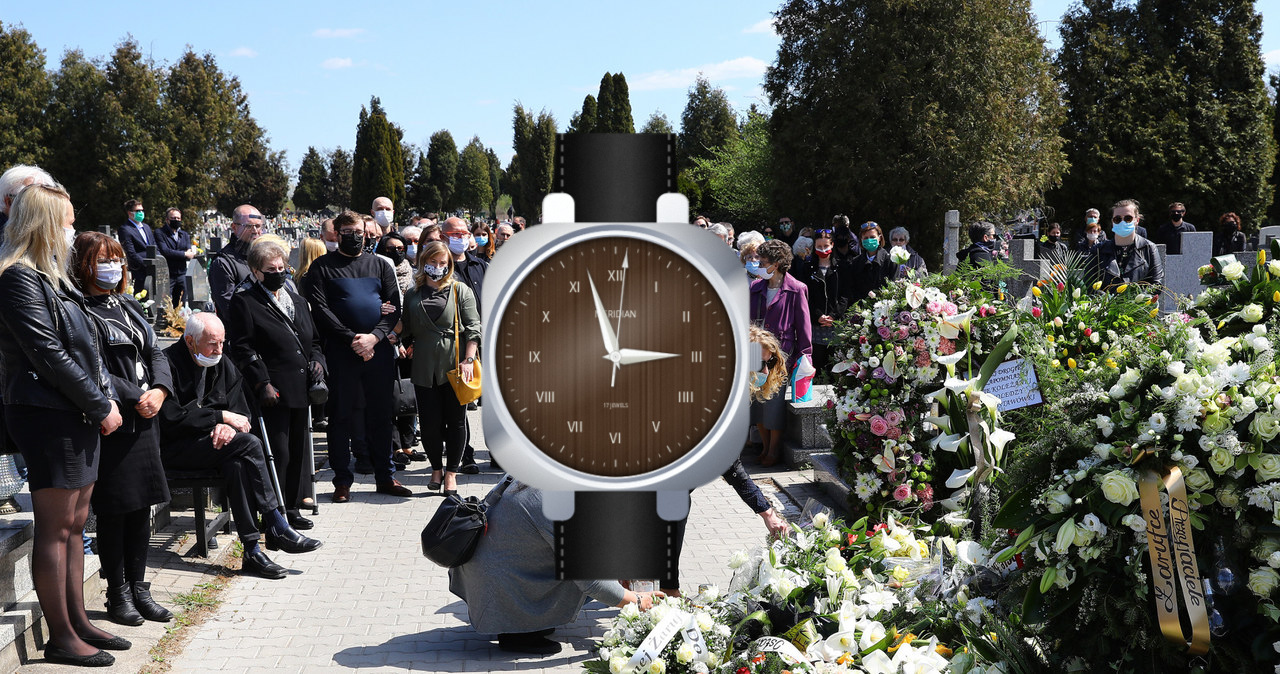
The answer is {"hour": 2, "minute": 57, "second": 1}
